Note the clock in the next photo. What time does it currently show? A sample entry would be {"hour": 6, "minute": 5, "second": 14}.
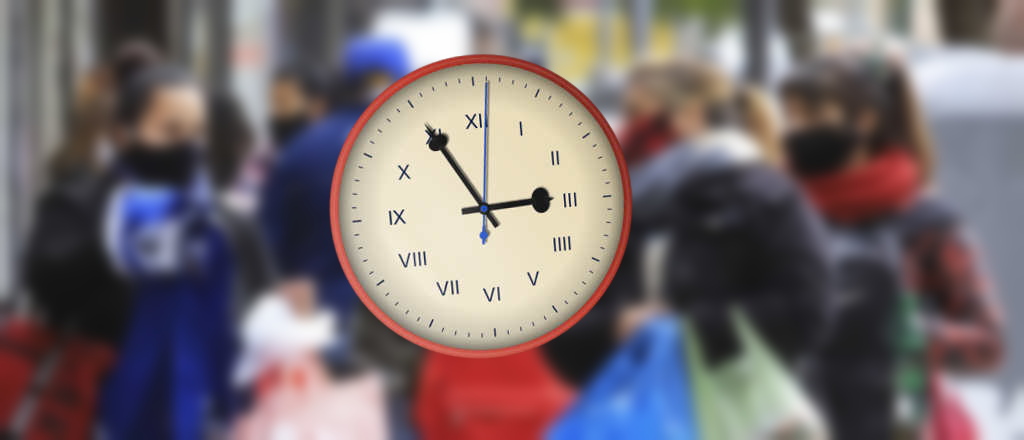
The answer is {"hour": 2, "minute": 55, "second": 1}
